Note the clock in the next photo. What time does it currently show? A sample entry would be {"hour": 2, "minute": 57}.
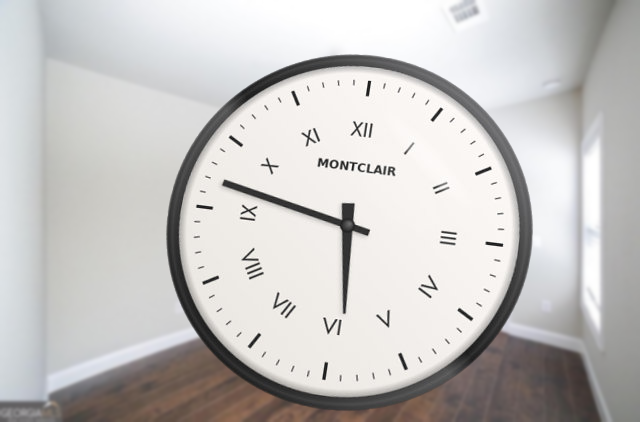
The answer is {"hour": 5, "minute": 47}
